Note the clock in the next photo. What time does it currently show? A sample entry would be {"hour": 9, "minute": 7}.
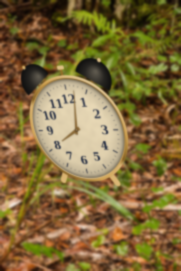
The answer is {"hour": 8, "minute": 2}
